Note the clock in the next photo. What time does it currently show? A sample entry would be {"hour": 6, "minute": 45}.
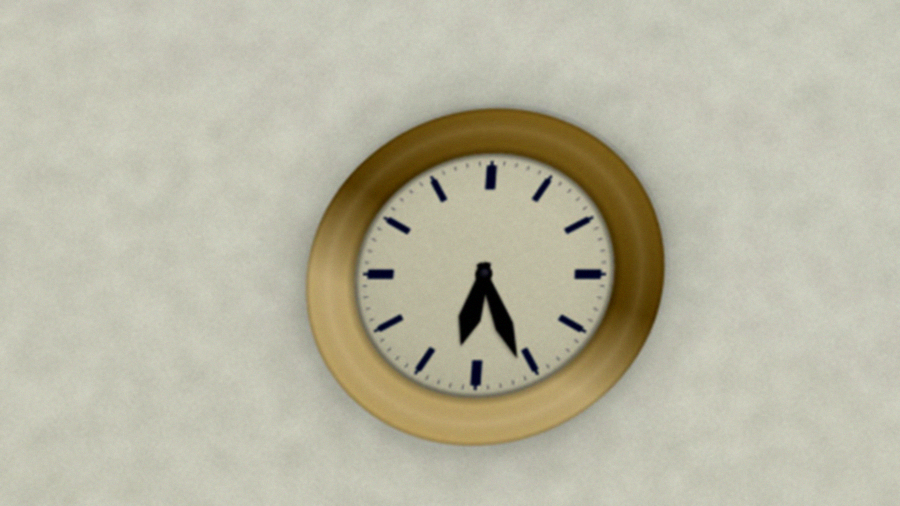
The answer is {"hour": 6, "minute": 26}
